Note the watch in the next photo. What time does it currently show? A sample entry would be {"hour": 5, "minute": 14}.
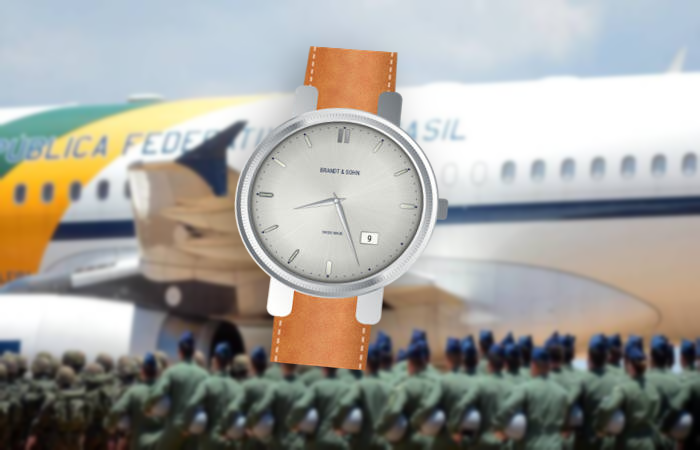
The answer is {"hour": 8, "minute": 26}
